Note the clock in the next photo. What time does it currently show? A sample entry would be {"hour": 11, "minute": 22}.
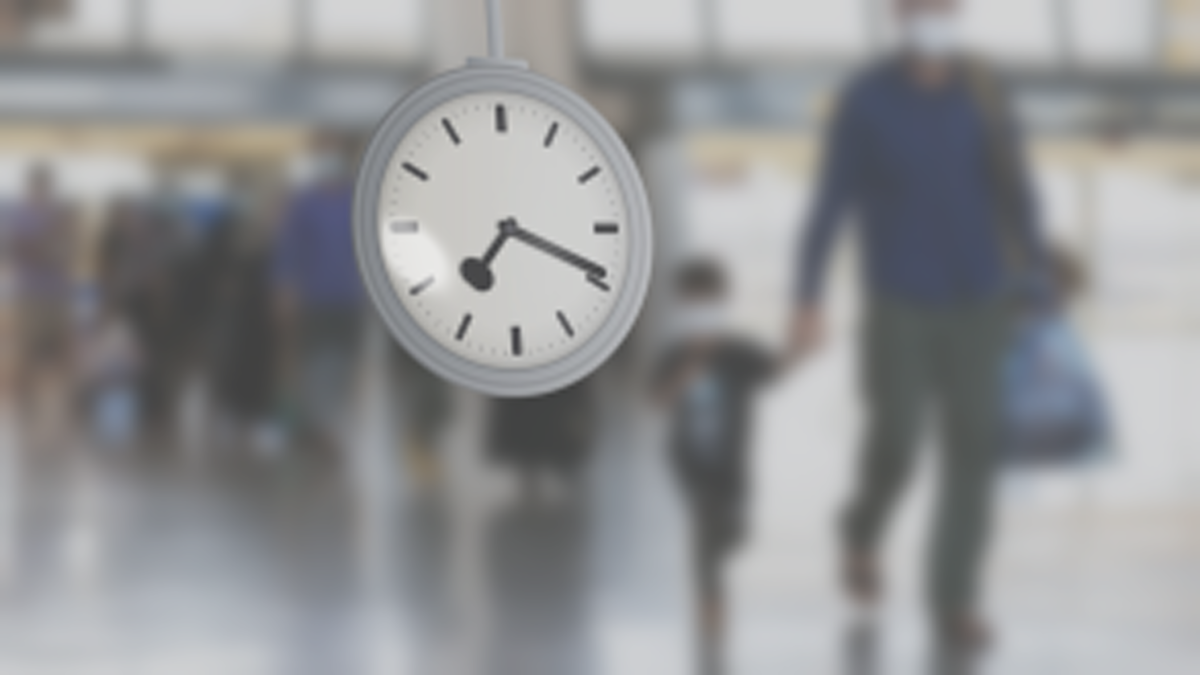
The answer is {"hour": 7, "minute": 19}
